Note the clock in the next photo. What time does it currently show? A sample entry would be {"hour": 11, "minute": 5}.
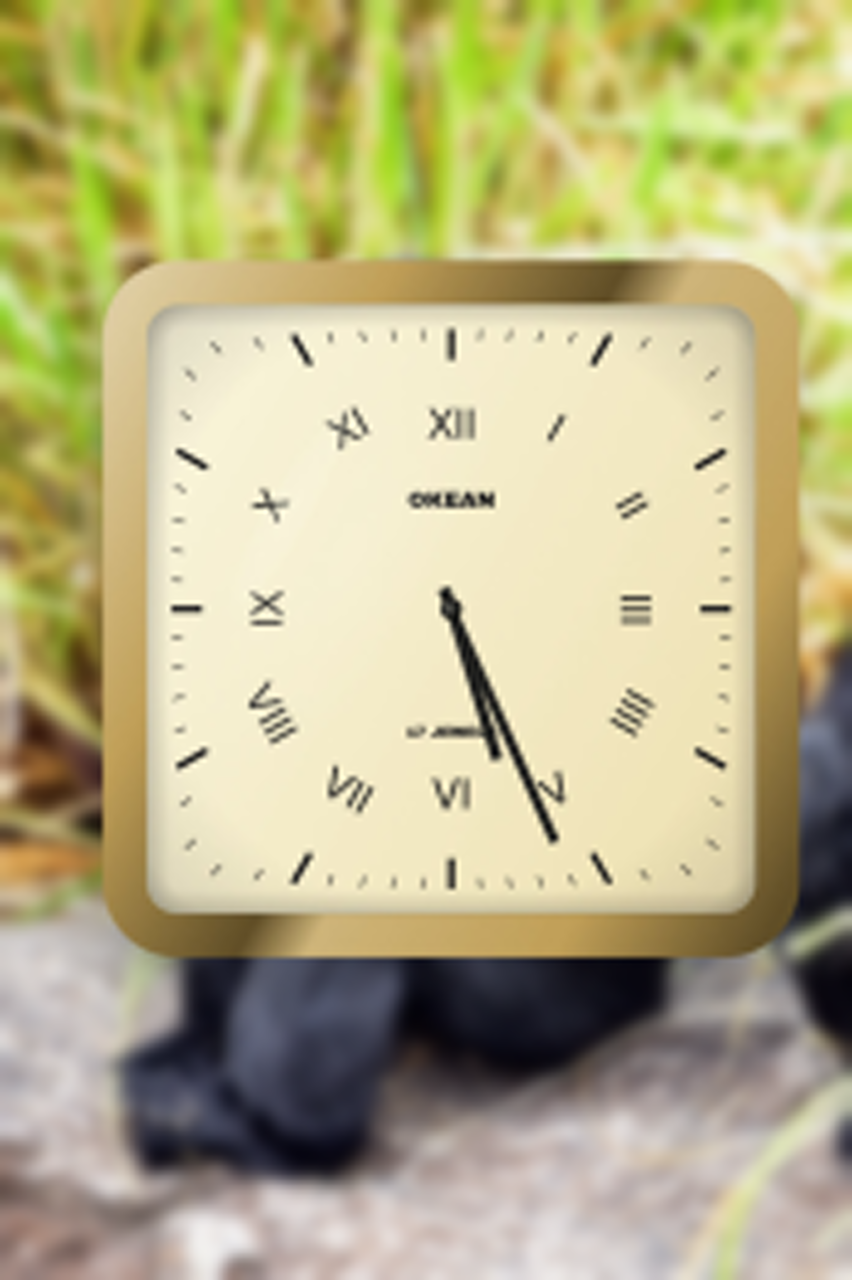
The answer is {"hour": 5, "minute": 26}
